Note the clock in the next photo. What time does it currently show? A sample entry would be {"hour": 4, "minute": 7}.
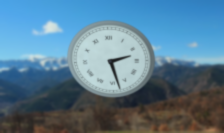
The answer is {"hour": 2, "minute": 28}
